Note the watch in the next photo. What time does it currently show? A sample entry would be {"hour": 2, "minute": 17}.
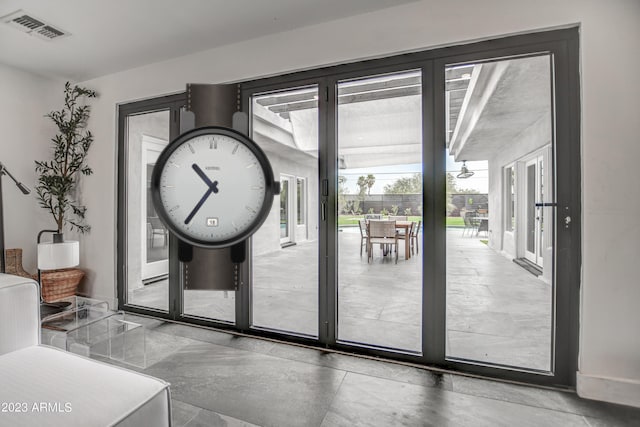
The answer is {"hour": 10, "minute": 36}
